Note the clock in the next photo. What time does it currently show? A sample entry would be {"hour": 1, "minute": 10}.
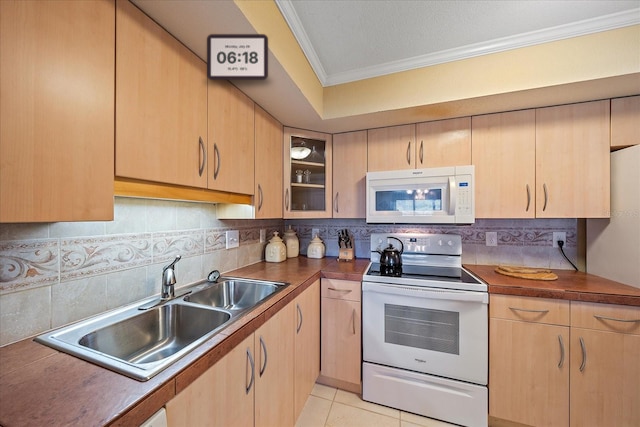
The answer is {"hour": 6, "minute": 18}
